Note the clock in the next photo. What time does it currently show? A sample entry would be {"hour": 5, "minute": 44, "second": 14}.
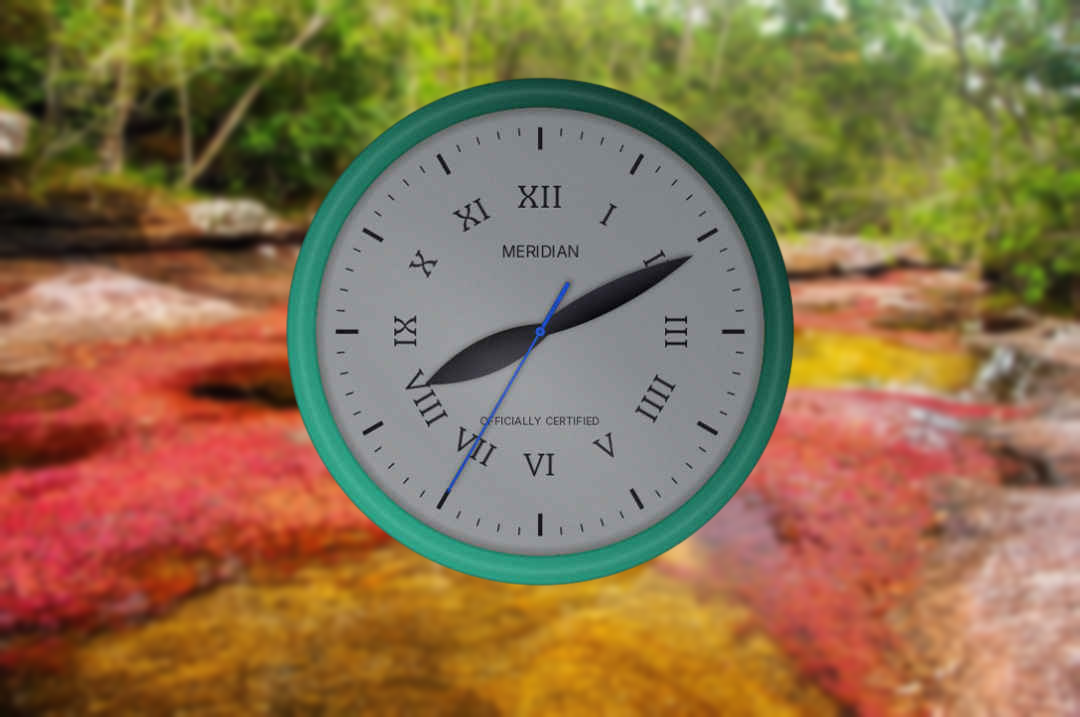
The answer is {"hour": 8, "minute": 10, "second": 35}
